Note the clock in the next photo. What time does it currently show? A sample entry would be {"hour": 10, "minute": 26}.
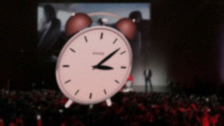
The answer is {"hour": 3, "minute": 8}
